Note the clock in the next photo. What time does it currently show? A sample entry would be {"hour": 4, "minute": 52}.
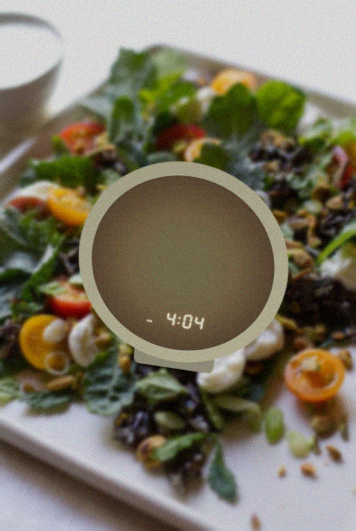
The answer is {"hour": 4, "minute": 4}
